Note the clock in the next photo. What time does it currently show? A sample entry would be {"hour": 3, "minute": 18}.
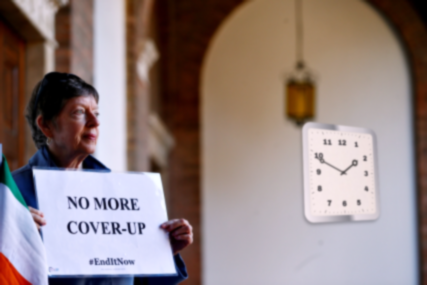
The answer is {"hour": 1, "minute": 49}
